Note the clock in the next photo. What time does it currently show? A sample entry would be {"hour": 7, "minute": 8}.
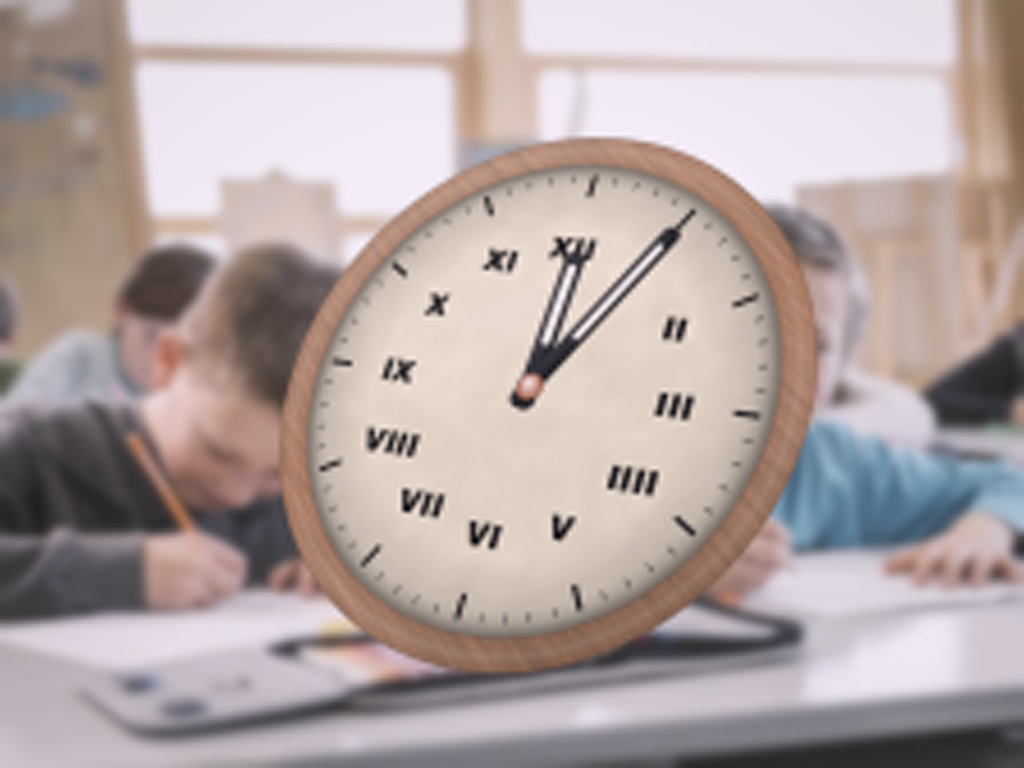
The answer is {"hour": 12, "minute": 5}
